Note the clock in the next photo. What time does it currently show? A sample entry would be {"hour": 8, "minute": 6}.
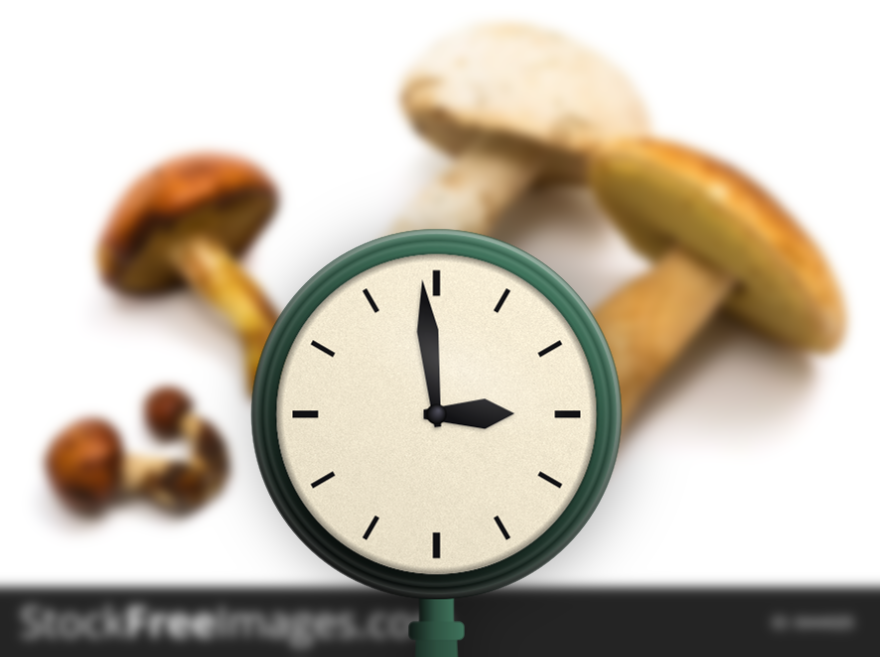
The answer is {"hour": 2, "minute": 59}
